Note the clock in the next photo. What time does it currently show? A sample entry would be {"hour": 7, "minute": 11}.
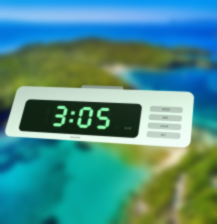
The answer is {"hour": 3, "minute": 5}
